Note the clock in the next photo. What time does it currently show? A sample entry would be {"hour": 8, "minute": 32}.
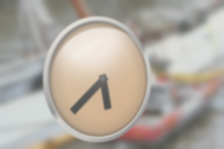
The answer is {"hour": 5, "minute": 38}
